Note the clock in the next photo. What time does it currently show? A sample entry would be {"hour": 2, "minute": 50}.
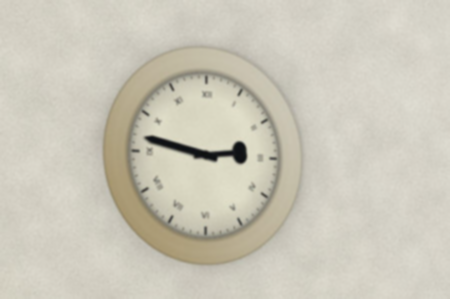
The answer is {"hour": 2, "minute": 47}
